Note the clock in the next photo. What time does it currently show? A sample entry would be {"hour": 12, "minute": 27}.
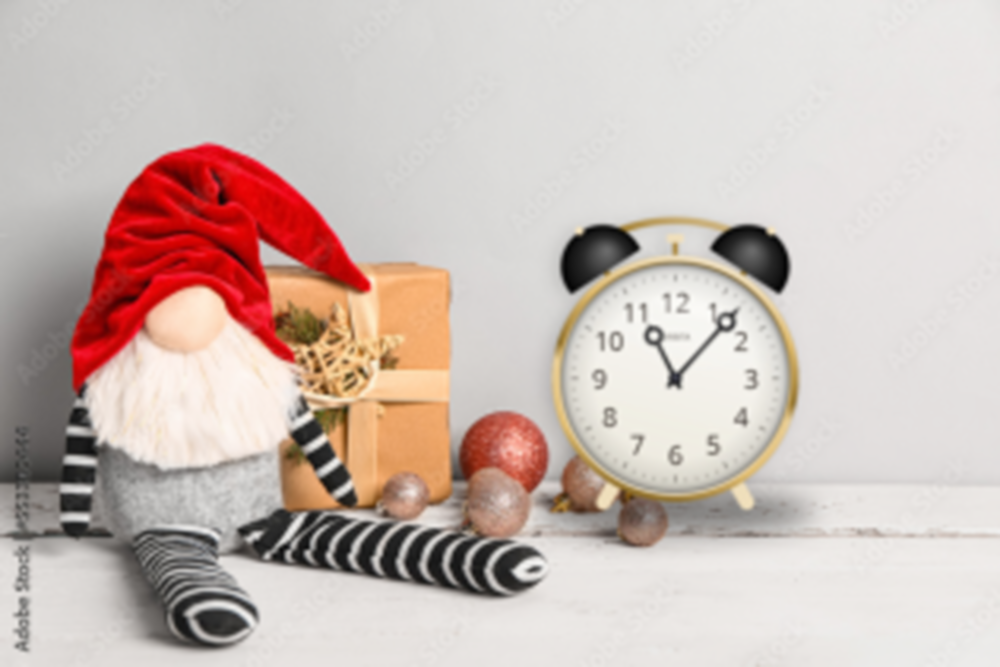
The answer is {"hour": 11, "minute": 7}
